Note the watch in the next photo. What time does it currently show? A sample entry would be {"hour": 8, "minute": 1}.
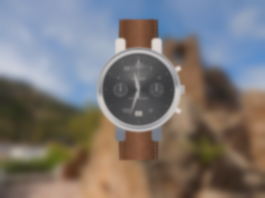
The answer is {"hour": 11, "minute": 33}
